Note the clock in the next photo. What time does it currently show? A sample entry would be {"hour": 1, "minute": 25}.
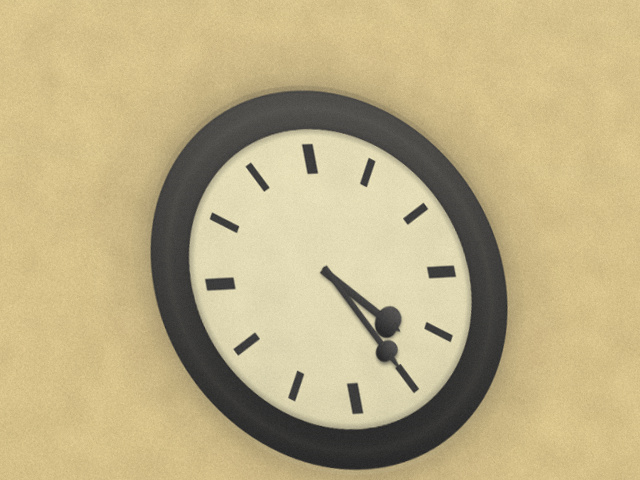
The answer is {"hour": 4, "minute": 25}
